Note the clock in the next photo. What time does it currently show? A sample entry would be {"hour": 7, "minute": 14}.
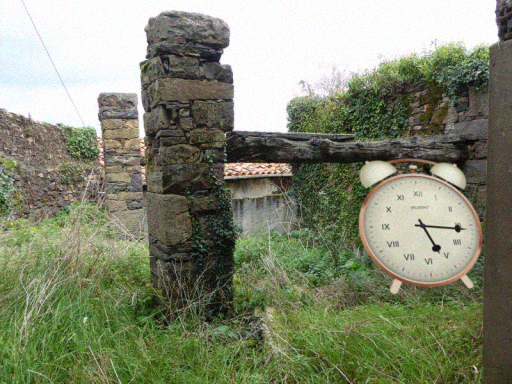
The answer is {"hour": 5, "minute": 16}
